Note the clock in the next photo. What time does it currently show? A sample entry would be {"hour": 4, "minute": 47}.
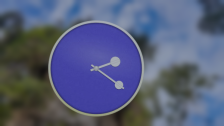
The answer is {"hour": 2, "minute": 21}
